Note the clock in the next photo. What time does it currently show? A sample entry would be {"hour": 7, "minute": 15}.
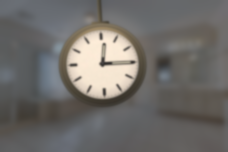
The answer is {"hour": 12, "minute": 15}
